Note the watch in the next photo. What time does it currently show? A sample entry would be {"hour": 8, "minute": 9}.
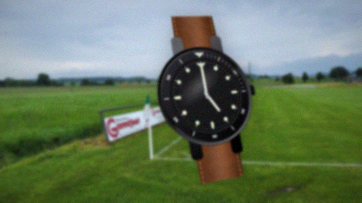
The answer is {"hour": 5, "minute": 0}
